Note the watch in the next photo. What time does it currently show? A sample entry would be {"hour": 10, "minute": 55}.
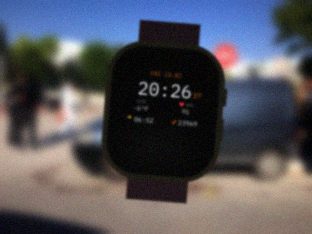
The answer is {"hour": 20, "minute": 26}
